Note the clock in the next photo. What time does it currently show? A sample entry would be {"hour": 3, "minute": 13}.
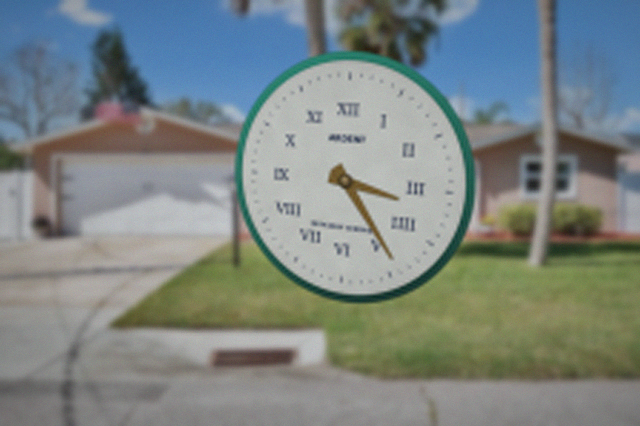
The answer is {"hour": 3, "minute": 24}
